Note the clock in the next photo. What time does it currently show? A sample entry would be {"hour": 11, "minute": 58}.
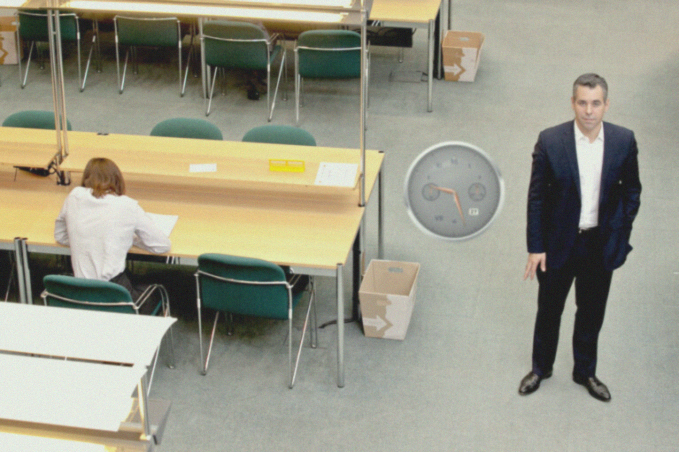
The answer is {"hour": 9, "minute": 27}
